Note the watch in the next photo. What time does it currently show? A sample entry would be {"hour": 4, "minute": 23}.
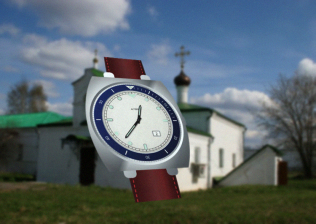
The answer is {"hour": 12, "minute": 37}
